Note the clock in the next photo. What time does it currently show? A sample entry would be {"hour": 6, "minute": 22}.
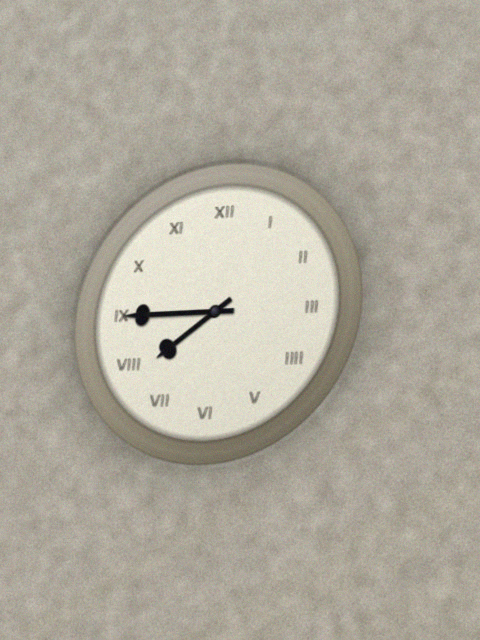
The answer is {"hour": 7, "minute": 45}
